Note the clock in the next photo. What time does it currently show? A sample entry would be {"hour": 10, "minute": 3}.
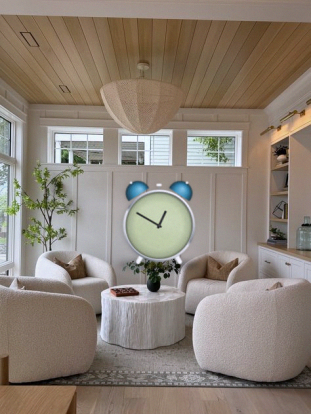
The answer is {"hour": 12, "minute": 50}
